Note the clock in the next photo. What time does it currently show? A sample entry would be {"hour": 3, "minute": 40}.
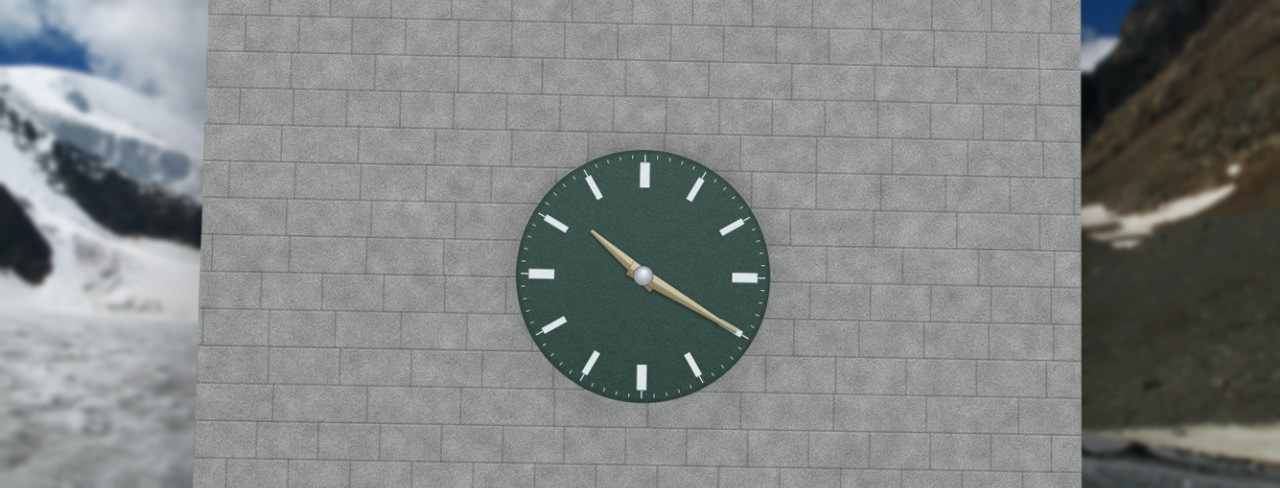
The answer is {"hour": 10, "minute": 20}
